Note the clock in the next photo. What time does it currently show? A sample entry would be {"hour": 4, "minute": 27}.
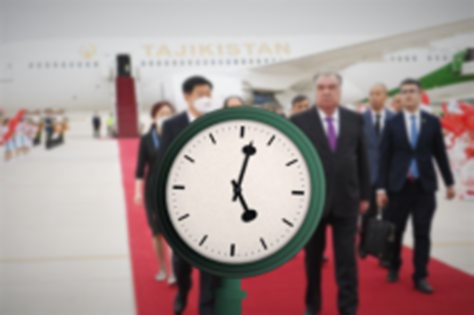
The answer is {"hour": 5, "minute": 2}
